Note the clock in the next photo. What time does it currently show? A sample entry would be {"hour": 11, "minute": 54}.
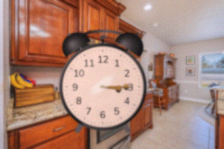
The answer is {"hour": 3, "minute": 15}
